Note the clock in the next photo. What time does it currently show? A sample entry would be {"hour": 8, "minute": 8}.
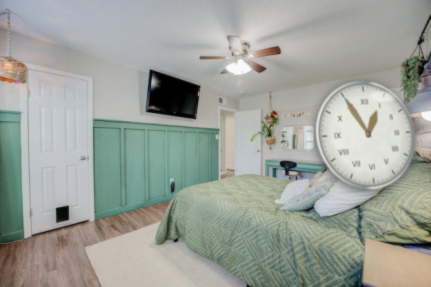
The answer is {"hour": 12, "minute": 55}
